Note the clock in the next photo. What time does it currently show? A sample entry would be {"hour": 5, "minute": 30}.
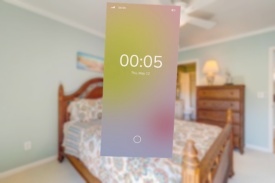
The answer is {"hour": 0, "minute": 5}
